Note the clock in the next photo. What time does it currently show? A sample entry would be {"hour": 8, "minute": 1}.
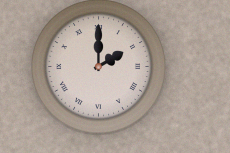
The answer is {"hour": 2, "minute": 0}
